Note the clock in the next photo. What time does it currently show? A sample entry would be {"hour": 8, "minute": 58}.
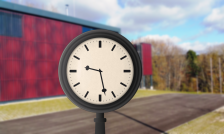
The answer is {"hour": 9, "minute": 28}
